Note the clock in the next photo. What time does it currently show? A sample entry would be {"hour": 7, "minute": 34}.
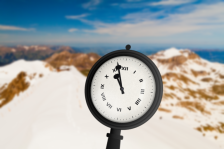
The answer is {"hour": 10, "minute": 57}
